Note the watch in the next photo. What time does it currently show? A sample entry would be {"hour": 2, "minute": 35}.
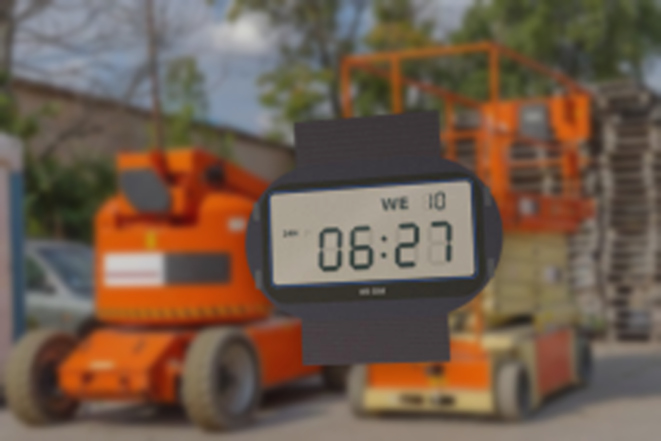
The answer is {"hour": 6, "minute": 27}
